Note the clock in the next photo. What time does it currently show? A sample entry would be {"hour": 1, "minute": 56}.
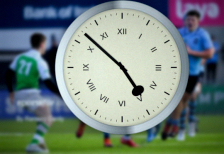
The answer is {"hour": 4, "minute": 52}
